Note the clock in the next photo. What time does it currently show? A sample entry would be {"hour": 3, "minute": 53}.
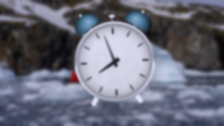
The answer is {"hour": 7, "minute": 57}
